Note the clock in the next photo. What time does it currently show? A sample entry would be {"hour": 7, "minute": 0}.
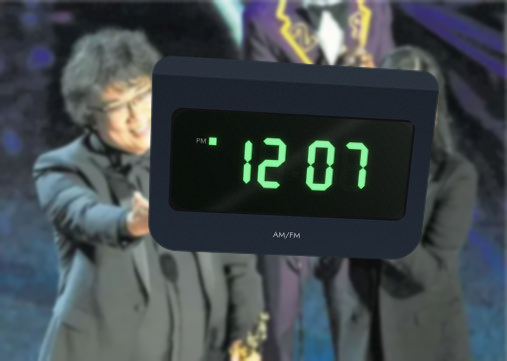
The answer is {"hour": 12, "minute": 7}
